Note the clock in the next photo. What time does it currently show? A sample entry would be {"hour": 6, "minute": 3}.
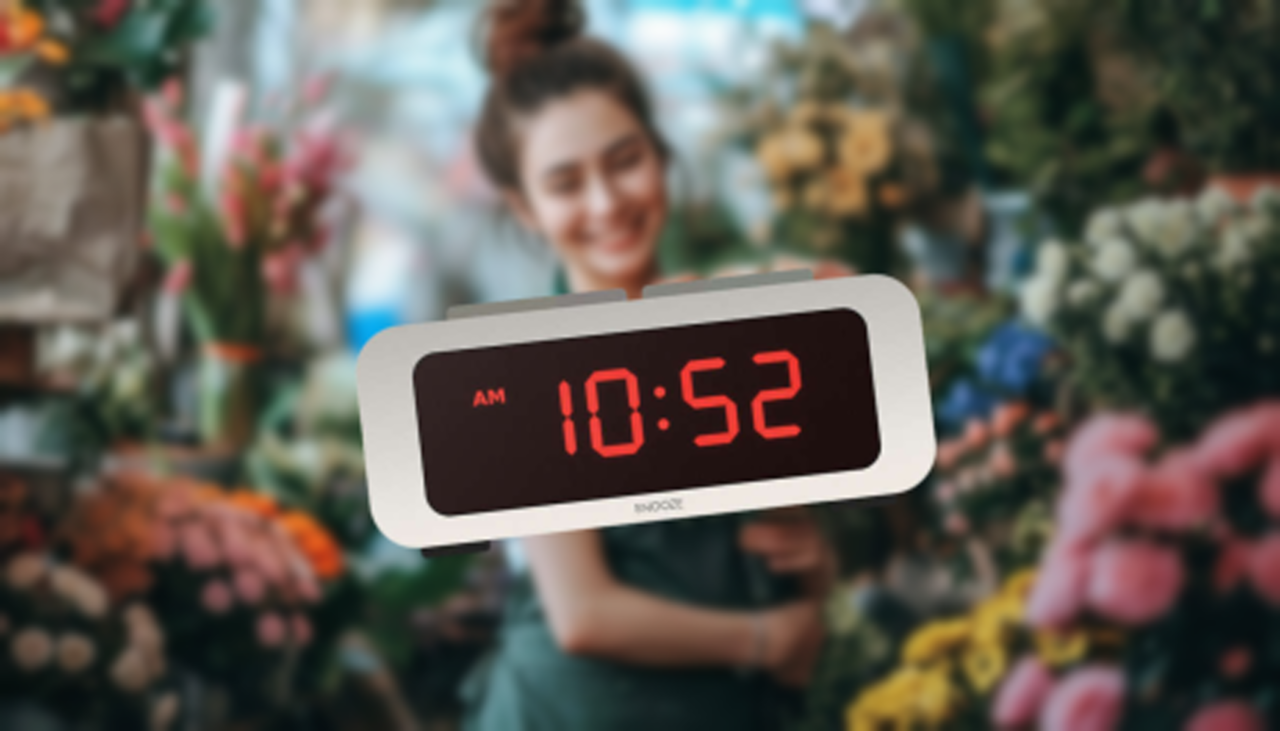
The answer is {"hour": 10, "minute": 52}
